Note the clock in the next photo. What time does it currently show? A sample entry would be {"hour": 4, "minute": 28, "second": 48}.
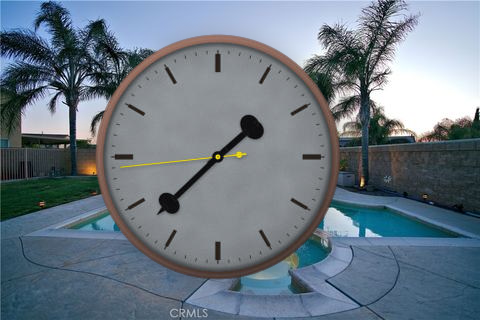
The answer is {"hour": 1, "minute": 37, "second": 44}
